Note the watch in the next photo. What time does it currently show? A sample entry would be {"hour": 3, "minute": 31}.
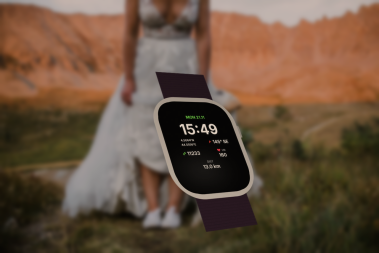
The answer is {"hour": 15, "minute": 49}
